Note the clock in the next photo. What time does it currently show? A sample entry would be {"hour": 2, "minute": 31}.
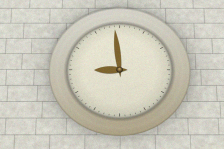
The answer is {"hour": 8, "minute": 59}
